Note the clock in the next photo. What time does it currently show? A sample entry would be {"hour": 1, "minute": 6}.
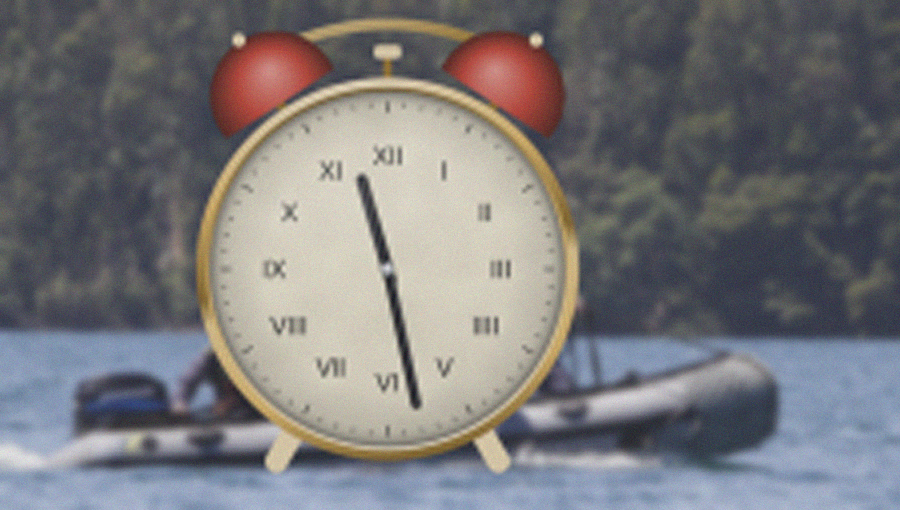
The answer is {"hour": 11, "minute": 28}
